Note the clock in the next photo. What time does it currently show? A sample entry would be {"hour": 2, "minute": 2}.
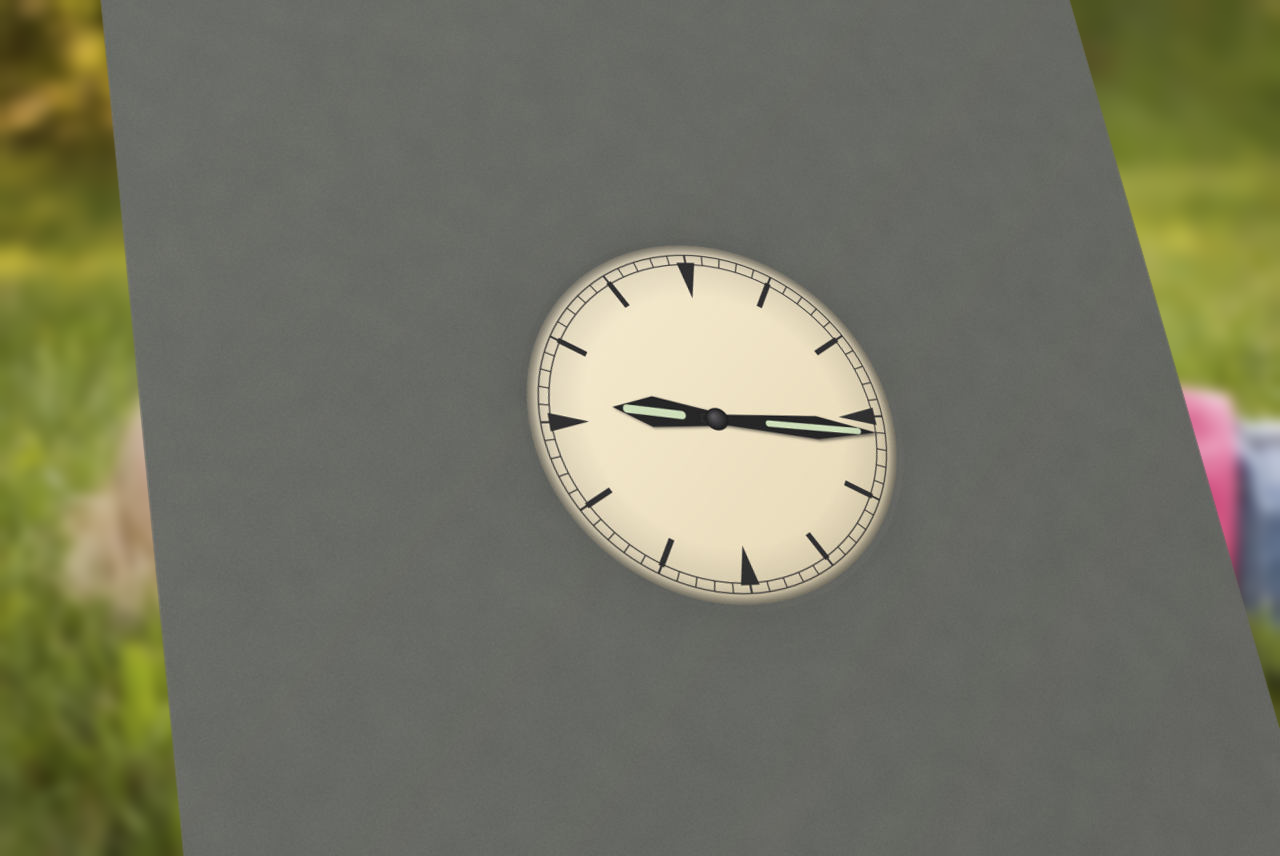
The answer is {"hour": 9, "minute": 16}
